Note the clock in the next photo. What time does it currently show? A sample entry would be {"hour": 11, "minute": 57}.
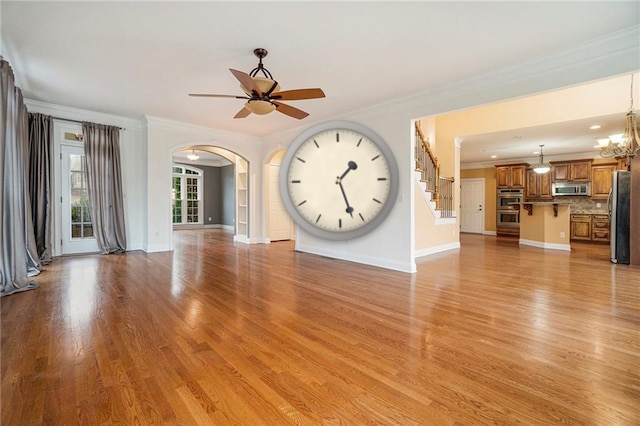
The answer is {"hour": 1, "minute": 27}
